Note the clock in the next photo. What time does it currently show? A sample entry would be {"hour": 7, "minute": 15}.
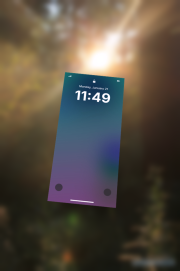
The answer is {"hour": 11, "minute": 49}
